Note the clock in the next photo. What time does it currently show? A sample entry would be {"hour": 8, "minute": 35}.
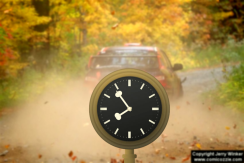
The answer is {"hour": 7, "minute": 54}
